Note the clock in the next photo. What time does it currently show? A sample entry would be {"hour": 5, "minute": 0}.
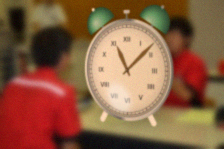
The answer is {"hour": 11, "minute": 8}
